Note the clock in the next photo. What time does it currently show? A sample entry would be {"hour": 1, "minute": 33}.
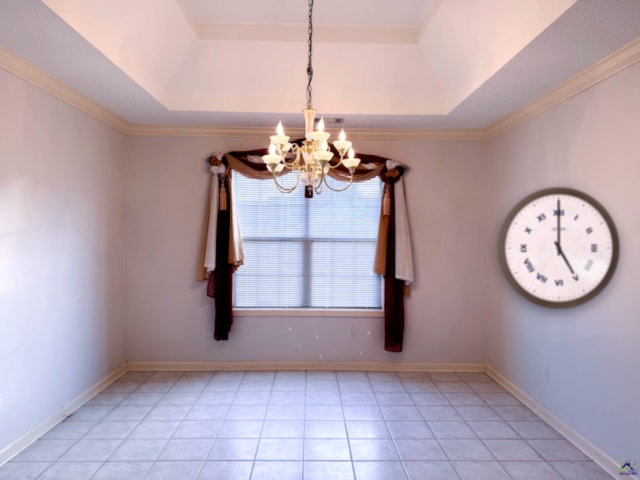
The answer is {"hour": 5, "minute": 0}
